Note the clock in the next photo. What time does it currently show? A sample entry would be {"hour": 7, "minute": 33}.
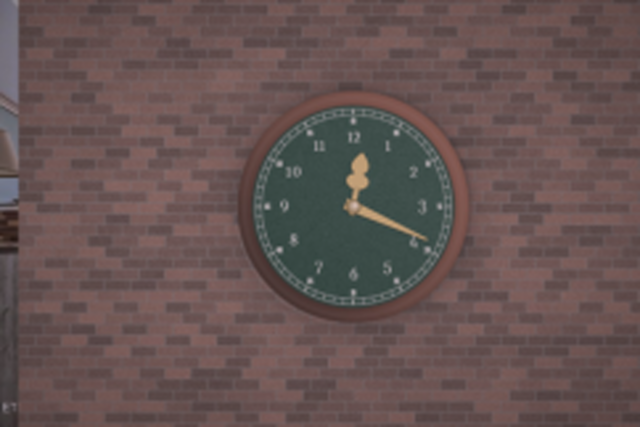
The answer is {"hour": 12, "minute": 19}
